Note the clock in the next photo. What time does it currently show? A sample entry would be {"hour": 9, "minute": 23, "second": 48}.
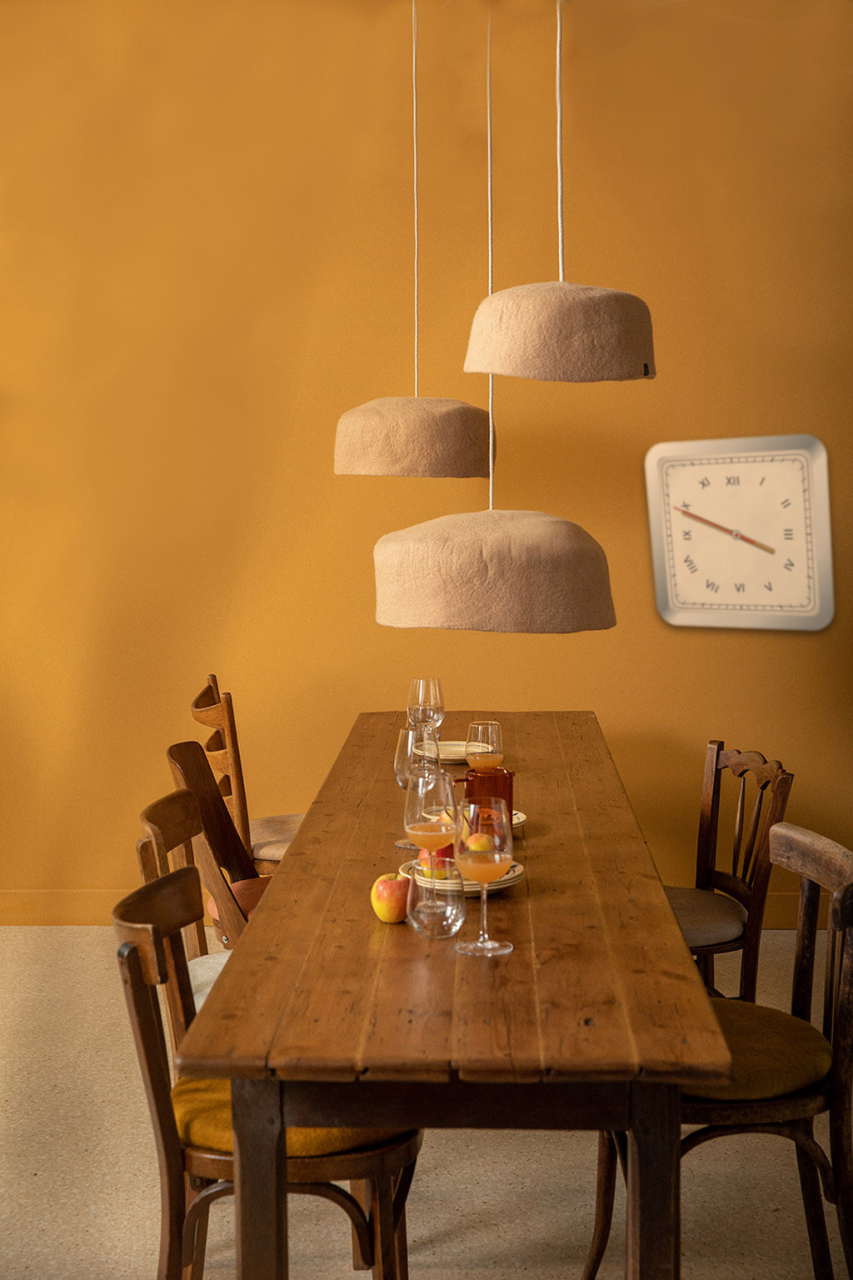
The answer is {"hour": 3, "minute": 48, "second": 49}
